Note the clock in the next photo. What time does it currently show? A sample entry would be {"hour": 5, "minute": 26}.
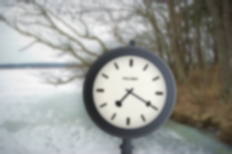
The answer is {"hour": 7, "minute": 20}
